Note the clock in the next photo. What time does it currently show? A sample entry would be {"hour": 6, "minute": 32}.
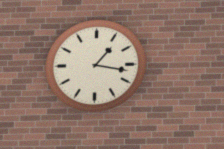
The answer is {"hour": 1, "minute": 17}
